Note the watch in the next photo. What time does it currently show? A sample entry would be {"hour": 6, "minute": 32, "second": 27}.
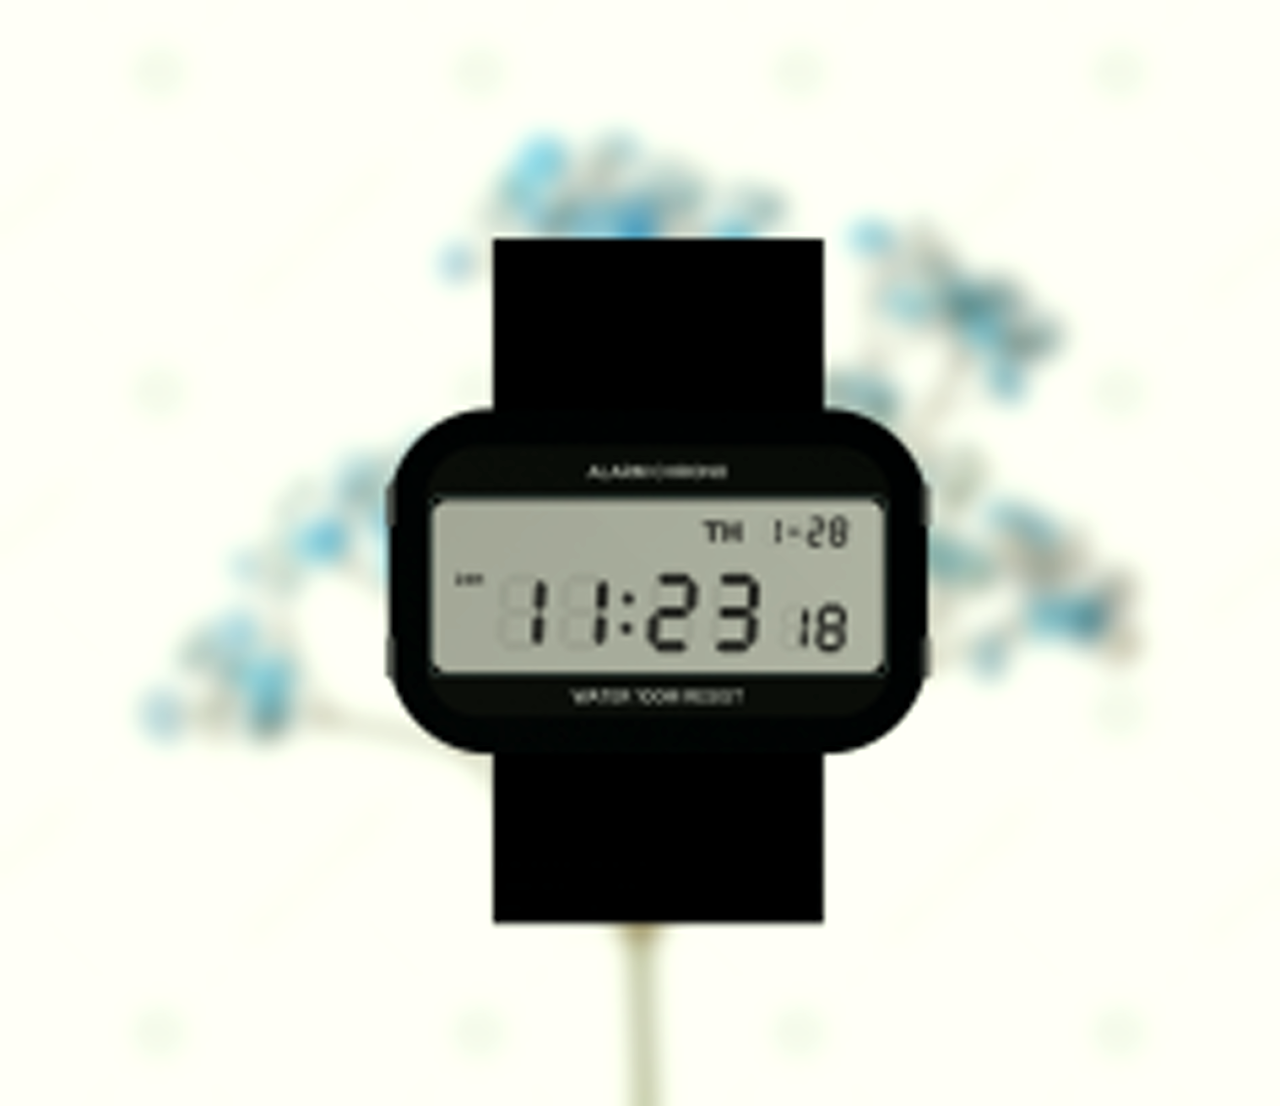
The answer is {"hour": 11, "minute": 23, "second": 18}
